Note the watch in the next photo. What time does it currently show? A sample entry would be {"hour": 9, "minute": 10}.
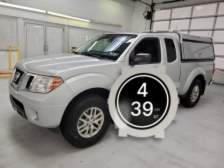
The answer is {"hour": 4, "minute": 39}
